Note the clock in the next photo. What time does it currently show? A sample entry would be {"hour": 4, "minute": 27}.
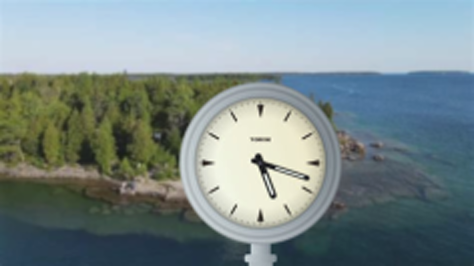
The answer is {"hour": 5, "minute": 18}
